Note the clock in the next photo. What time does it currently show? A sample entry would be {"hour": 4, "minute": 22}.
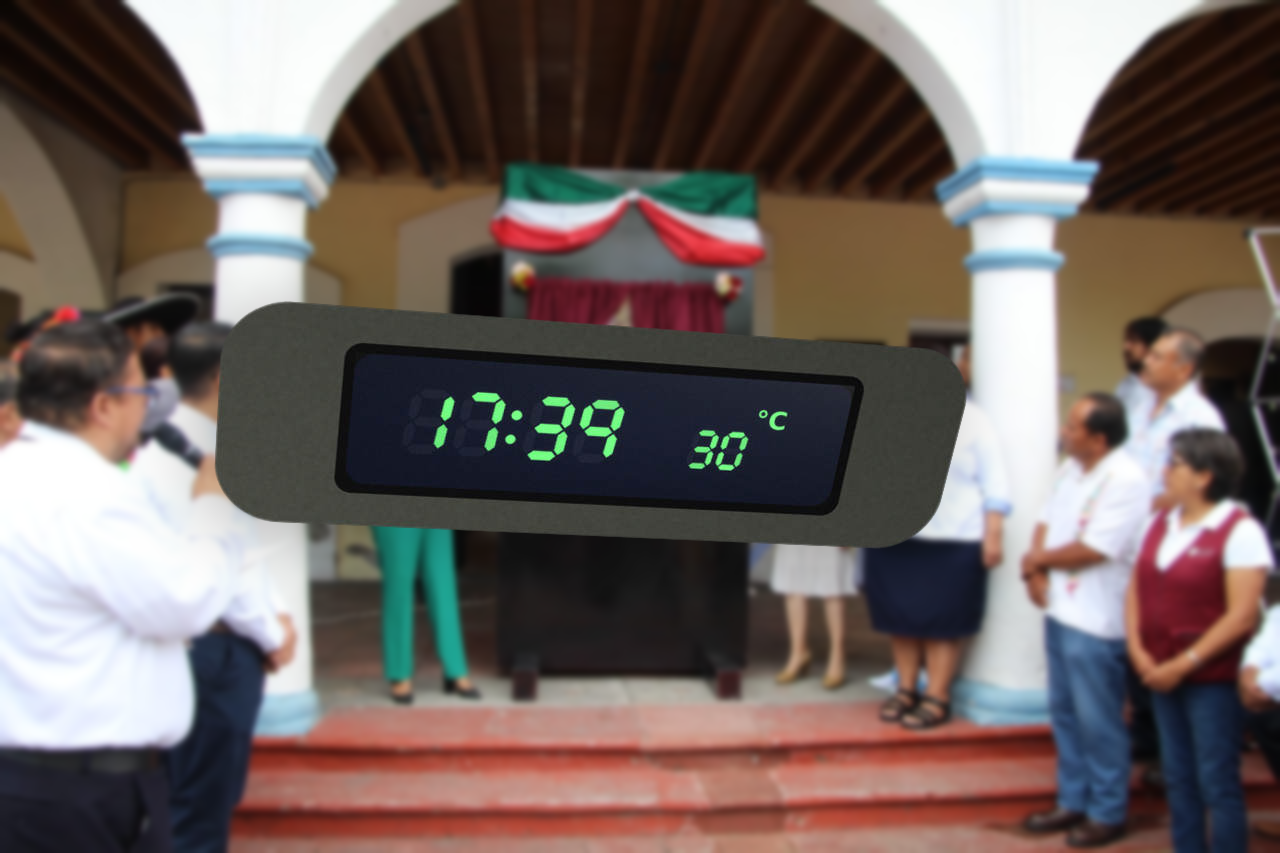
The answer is {"hour": 17, "minute": 39}
